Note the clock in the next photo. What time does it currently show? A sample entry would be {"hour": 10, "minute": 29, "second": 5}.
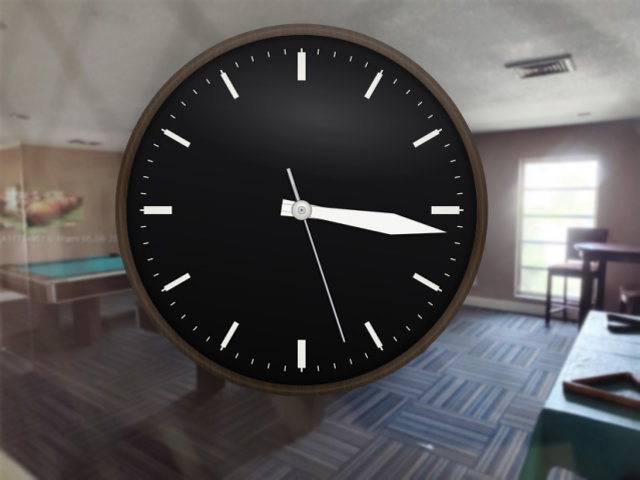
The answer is {"hour": 3, "minute": 16, "second": 27}
